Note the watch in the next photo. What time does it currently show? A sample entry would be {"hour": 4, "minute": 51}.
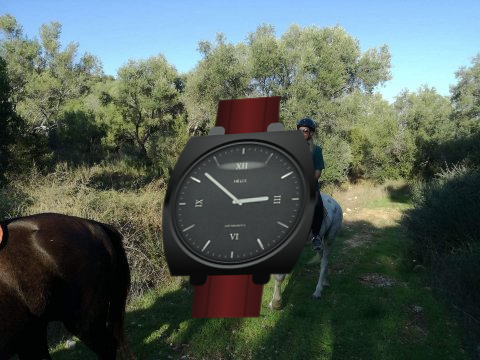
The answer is {"hour": 2, "minute": 52}
